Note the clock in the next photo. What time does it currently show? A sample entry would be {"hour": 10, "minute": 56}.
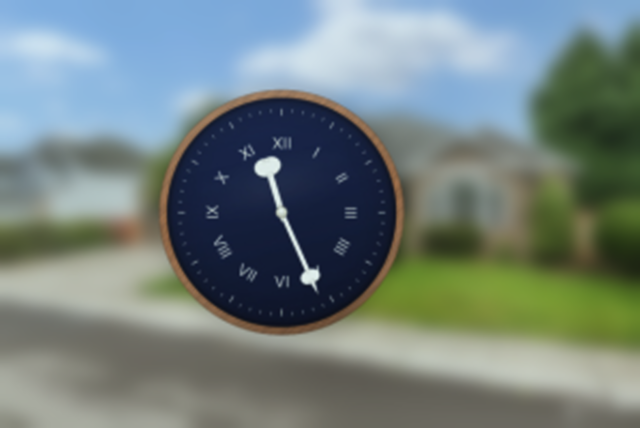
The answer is {"hour": 11, "minute": 26}
